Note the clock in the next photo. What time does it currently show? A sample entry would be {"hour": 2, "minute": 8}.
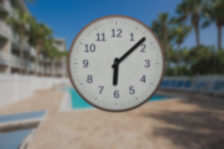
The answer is {"hour": 6, "minute": 8}
